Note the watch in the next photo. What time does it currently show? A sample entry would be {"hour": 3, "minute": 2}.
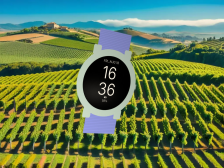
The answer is {"hour": 16, "minute": 36}
